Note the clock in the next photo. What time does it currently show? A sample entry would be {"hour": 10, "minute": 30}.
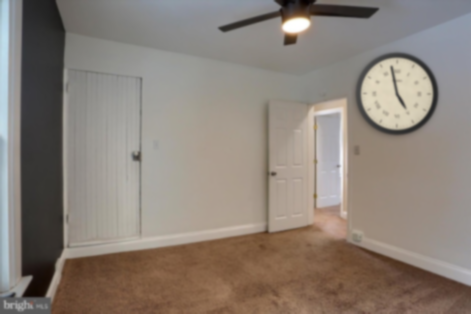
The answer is {"hour": 4, "minute": 58}
